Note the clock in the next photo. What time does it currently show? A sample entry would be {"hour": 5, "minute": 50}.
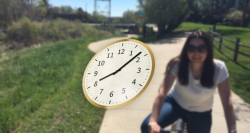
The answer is {"hour": 8, "minute": 8}
